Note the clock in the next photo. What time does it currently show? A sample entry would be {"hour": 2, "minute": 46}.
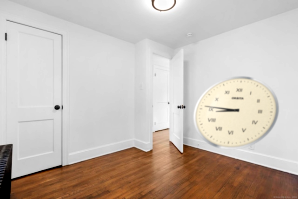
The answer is {"hour": 8, "minute": 46}
